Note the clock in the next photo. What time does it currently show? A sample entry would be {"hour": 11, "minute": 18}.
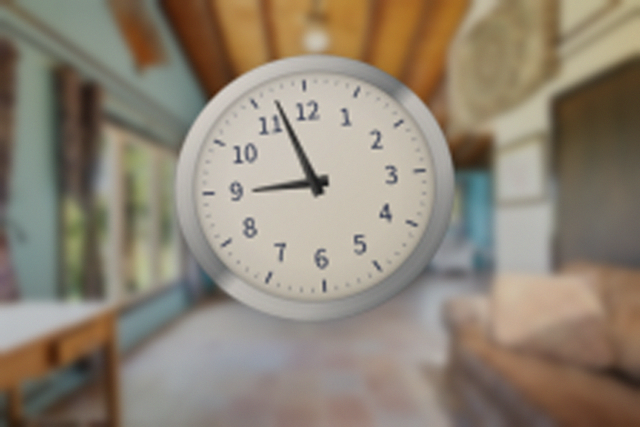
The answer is {"hour": 8, "minute": 57}
